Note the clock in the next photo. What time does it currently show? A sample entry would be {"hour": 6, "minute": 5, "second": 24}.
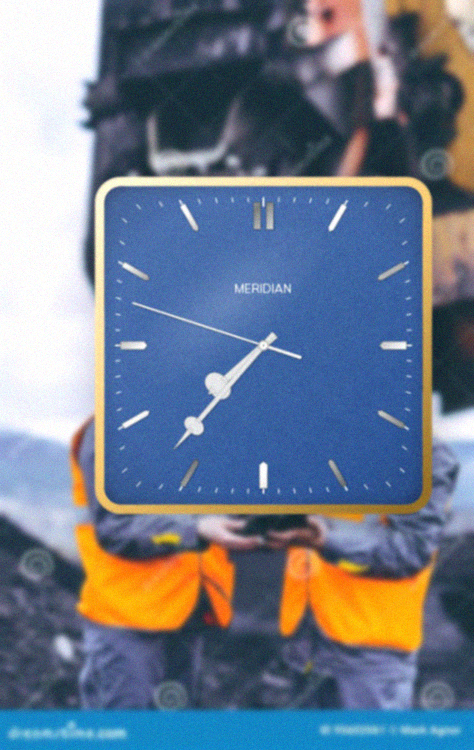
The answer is {"hour": 7, "minute": 36, "second": 48}
